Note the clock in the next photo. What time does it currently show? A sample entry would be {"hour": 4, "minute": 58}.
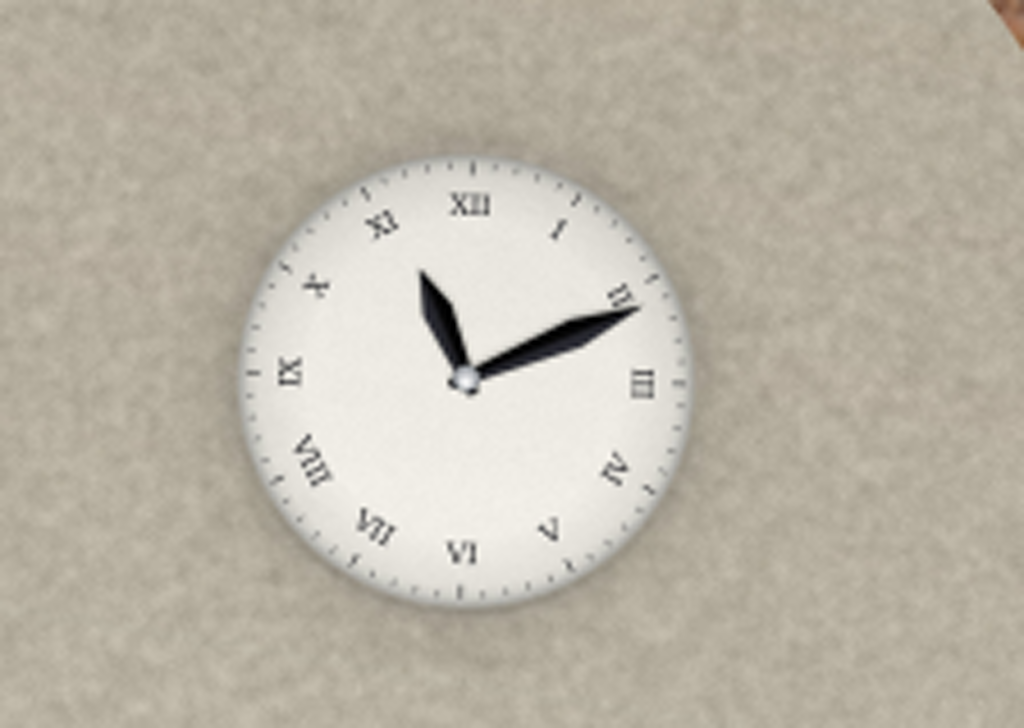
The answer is {"hour": 11, "minute": 11}
